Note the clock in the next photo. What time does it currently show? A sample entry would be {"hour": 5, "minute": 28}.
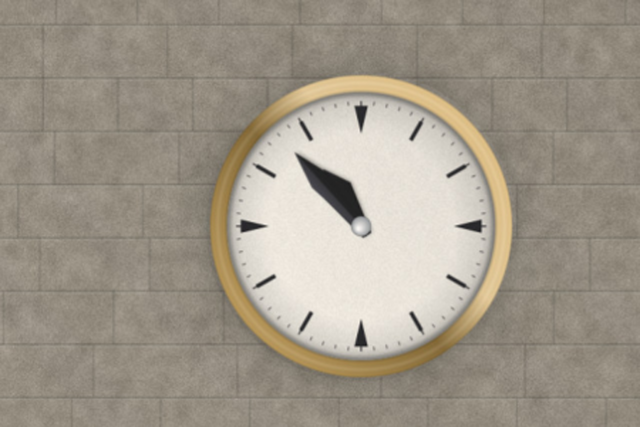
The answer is {"hour": 10, "minute": 53}
